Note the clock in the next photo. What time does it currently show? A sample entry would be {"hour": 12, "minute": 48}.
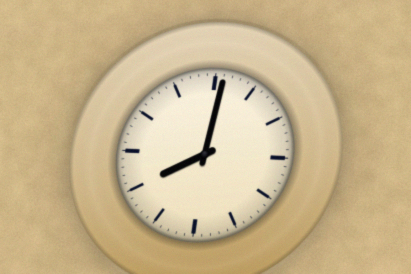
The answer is {"hour": 8, "minute": 1}
